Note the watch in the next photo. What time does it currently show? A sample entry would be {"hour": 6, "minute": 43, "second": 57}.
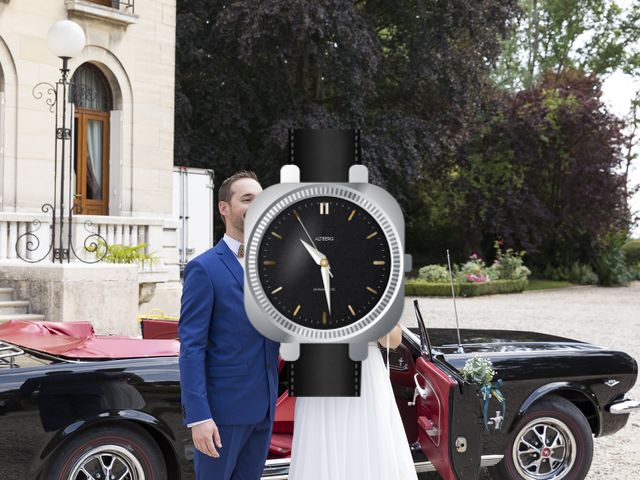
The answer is {"hour": 10, "minute": 28, "second": 55}
